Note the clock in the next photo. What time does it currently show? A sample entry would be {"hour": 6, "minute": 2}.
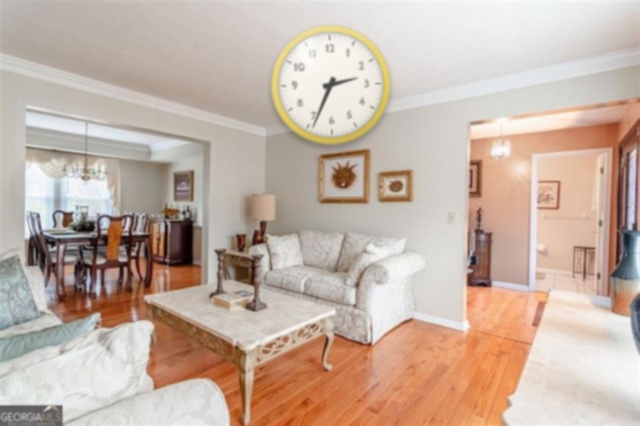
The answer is {"hour": 2, "minute": 34}
